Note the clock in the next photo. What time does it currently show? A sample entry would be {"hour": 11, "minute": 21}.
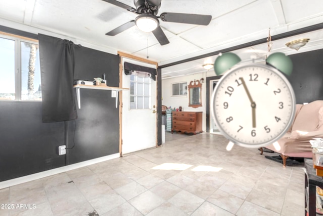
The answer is {"hour": 5, "minute": 56}
